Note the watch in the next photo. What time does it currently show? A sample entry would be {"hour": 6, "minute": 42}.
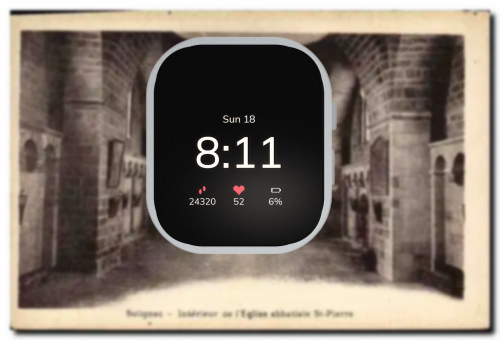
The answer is {"hour": 8, "minute": 11}
